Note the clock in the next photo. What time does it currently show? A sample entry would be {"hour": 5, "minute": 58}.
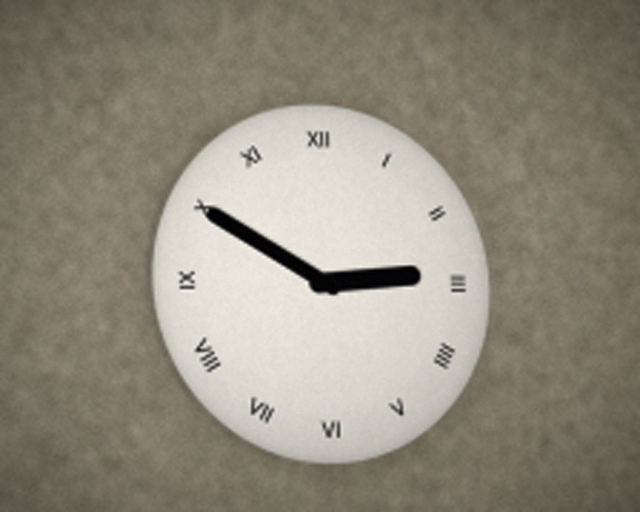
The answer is {"hour": 2, "minute": 50}
